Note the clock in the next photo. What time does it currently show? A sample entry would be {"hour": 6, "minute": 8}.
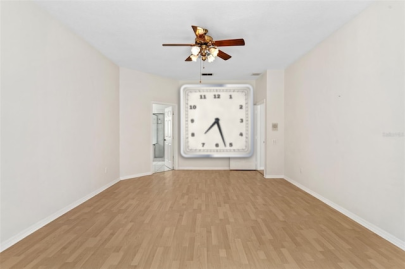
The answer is {"hour": 7, "minute": 27}
